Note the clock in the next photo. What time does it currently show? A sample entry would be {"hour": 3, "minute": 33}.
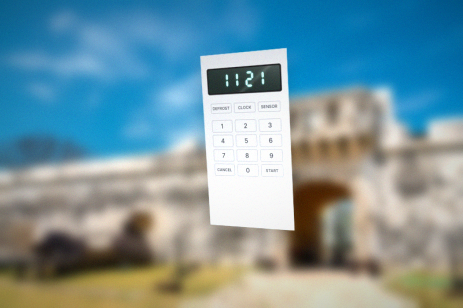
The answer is {"hour": 11, "minute": 21}
